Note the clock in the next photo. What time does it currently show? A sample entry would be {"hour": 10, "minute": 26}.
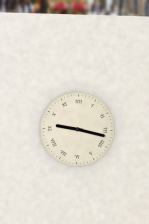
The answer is {"hour": 9, "minute": 17}
